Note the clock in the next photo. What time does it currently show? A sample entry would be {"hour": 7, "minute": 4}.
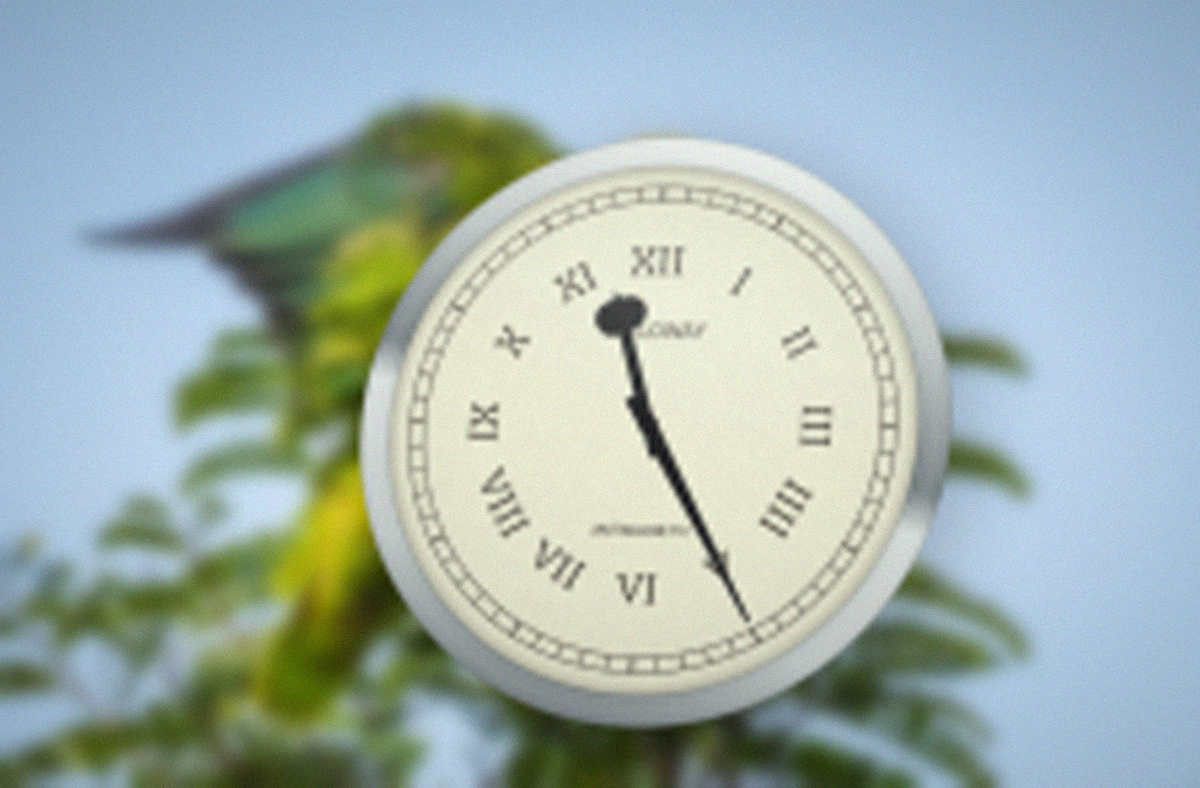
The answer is {"hour": 11, "minute": 25}
